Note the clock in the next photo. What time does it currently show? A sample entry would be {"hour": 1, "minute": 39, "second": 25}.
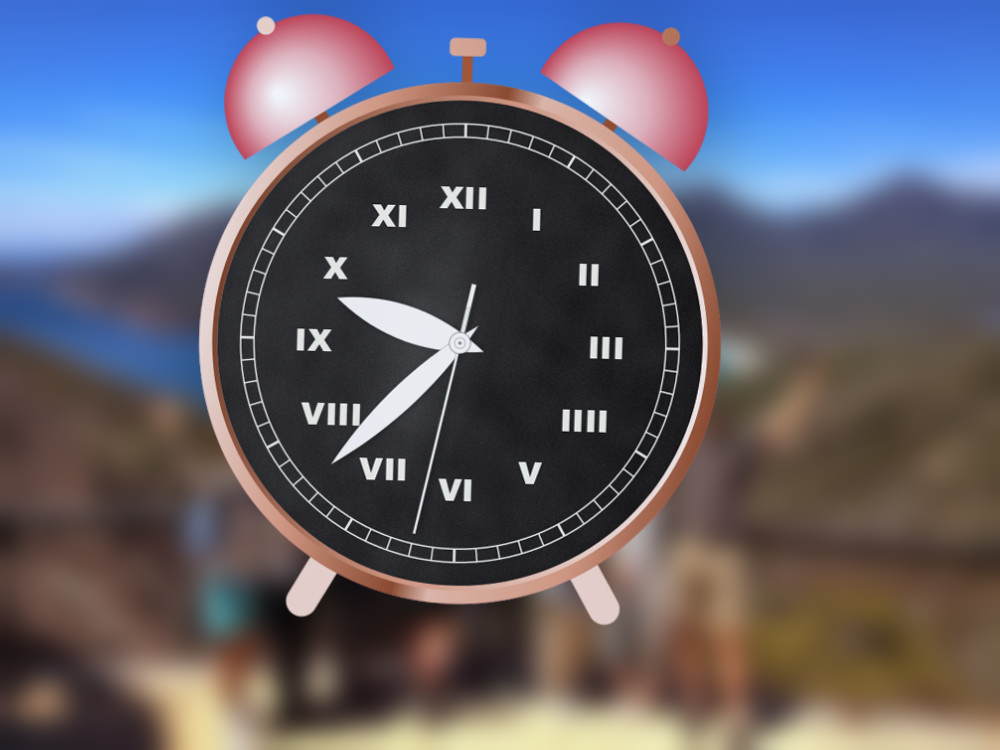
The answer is {"hour": 9, "minute": 37, "second": 32}
